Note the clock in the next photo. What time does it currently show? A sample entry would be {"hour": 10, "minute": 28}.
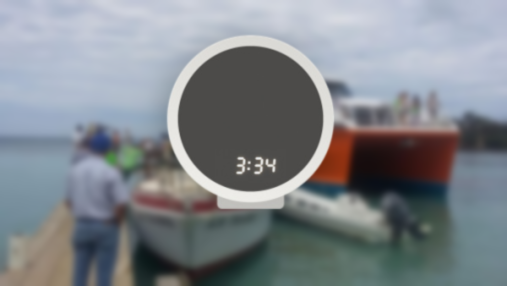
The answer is {"hour": 3, "minute": 34}
